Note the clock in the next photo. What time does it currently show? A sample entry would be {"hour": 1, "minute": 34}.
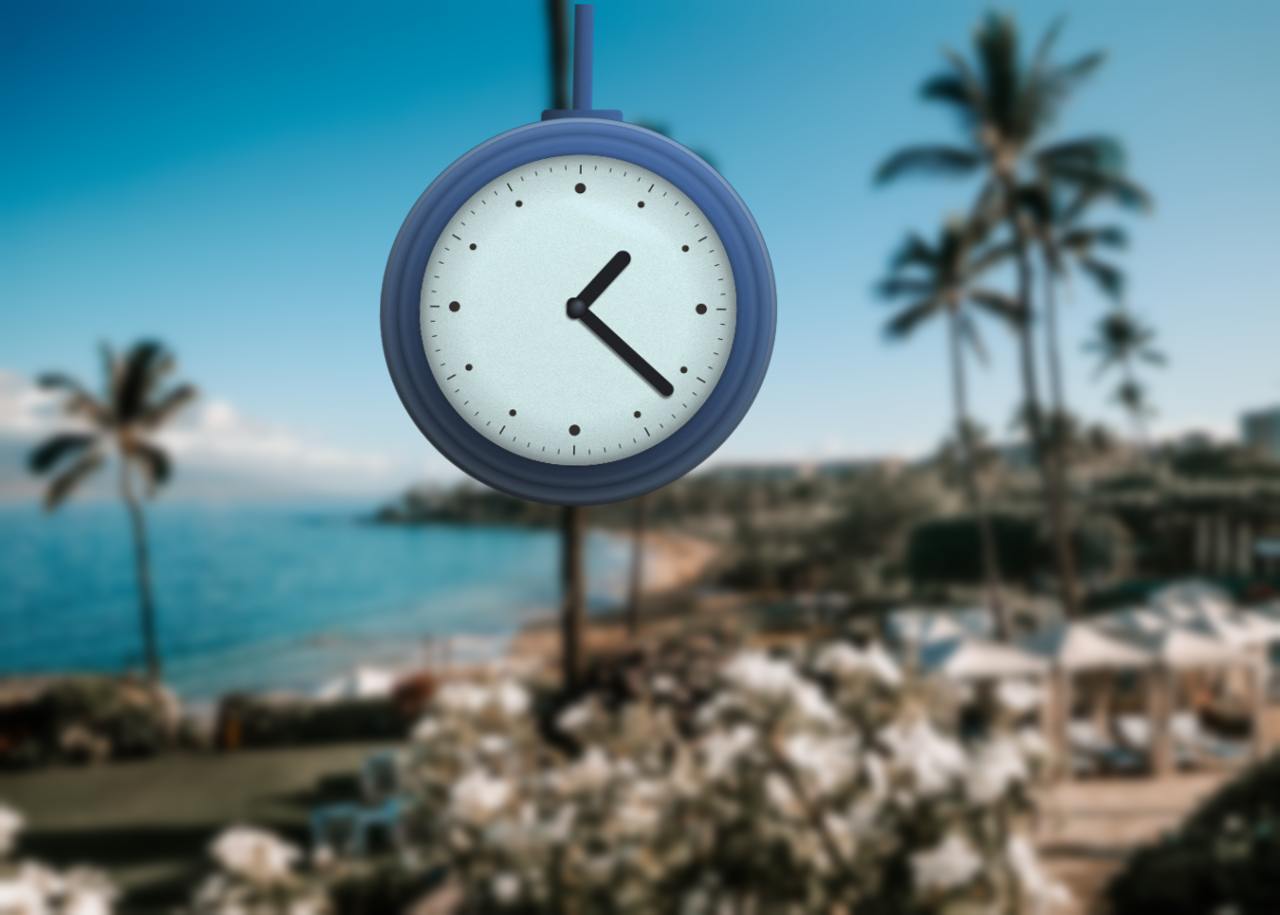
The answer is {"hour": 1, "minute": 22}
